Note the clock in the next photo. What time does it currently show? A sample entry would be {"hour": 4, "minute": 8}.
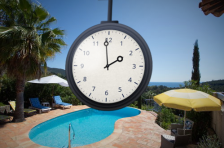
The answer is {"hour": 1, "minute": 59}
